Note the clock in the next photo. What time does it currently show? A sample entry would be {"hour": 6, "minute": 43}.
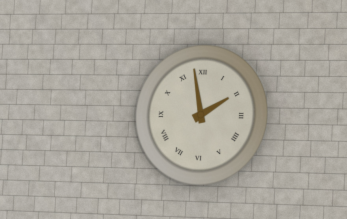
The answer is {"hour": 1, "minute": 58}
